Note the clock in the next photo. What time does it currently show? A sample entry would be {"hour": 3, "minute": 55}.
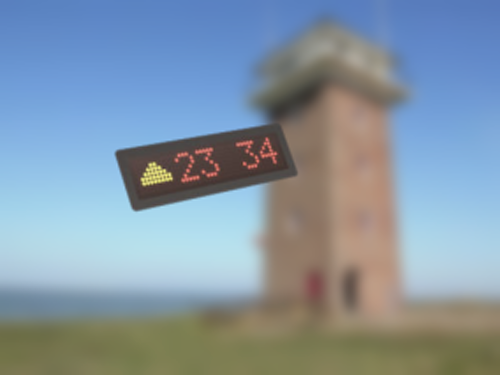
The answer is {"hour": 23, "minute": 34}
